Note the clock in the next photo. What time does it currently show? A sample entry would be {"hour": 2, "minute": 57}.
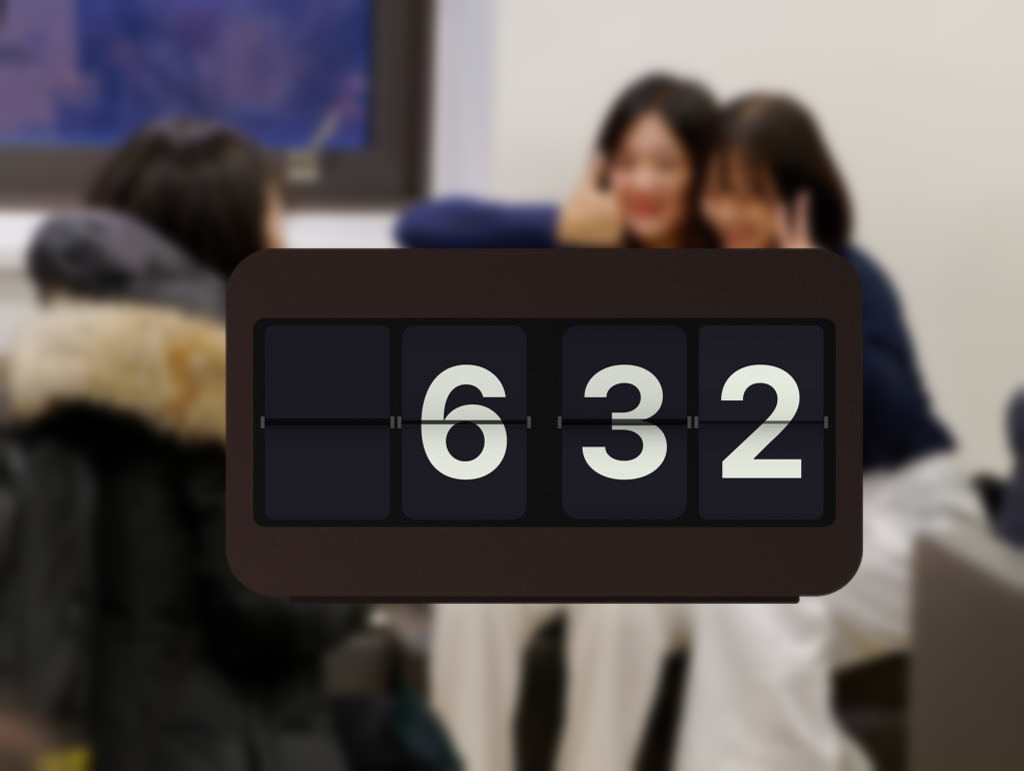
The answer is {"hour": 6, "minute": 32}
